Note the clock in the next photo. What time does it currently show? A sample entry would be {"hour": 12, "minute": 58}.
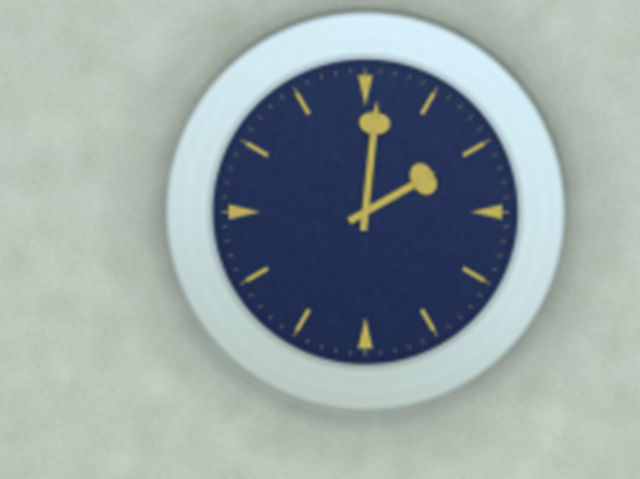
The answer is {"hour": 2, "minute": 1}
